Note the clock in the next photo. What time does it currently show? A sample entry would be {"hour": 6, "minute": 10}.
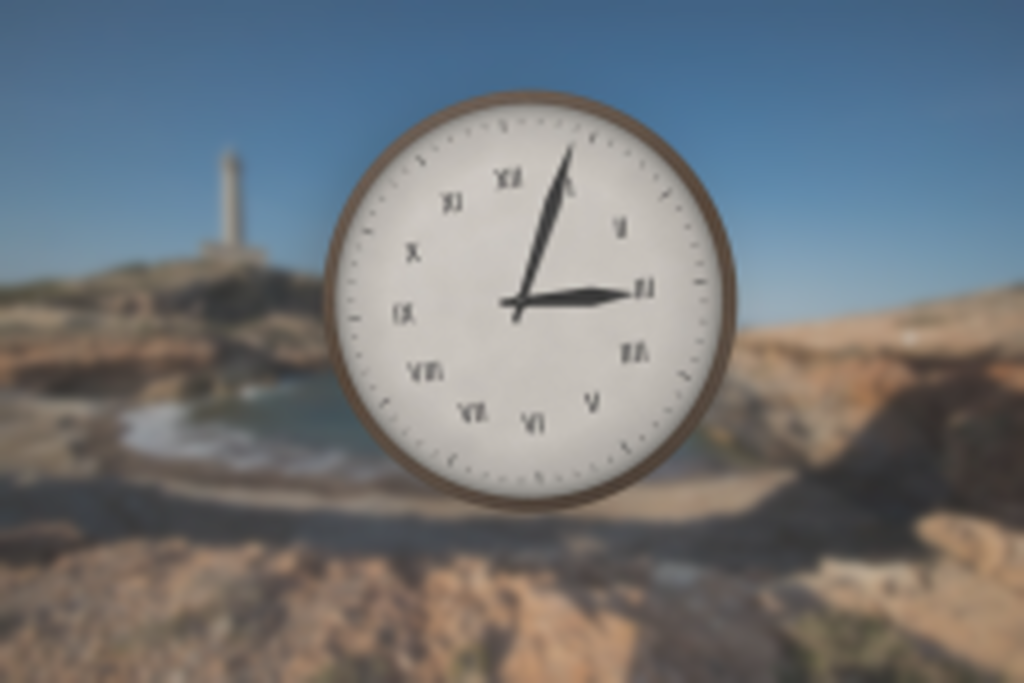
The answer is {"hour": 3, "minute": 4}
